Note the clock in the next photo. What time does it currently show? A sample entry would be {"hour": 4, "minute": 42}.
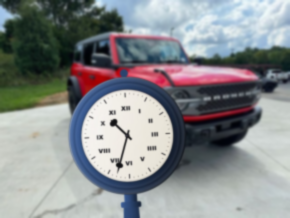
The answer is {"hour": 10, "minute": 33}
